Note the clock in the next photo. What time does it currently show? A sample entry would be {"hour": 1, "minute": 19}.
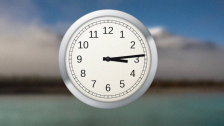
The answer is {"hour": 3, "minute": 14}
